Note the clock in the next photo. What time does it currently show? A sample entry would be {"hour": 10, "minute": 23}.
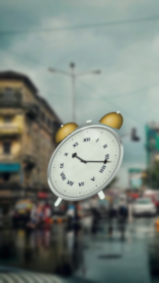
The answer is {"hour": 10, "minute": 17}
